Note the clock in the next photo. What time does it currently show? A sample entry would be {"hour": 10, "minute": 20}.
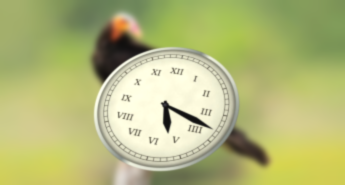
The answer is {"hour": 5, "minute": 18}
